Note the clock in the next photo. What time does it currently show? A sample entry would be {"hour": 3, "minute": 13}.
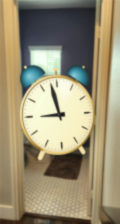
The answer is {"hour": 8, "minute": 58}
